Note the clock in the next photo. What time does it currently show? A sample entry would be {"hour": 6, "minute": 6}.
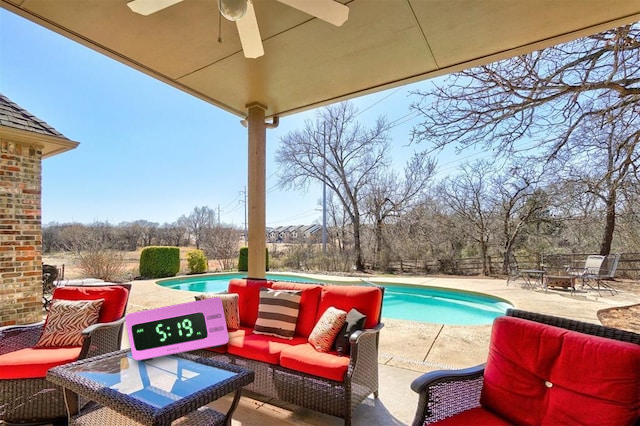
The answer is {"hour": 5, "minute": 19}
